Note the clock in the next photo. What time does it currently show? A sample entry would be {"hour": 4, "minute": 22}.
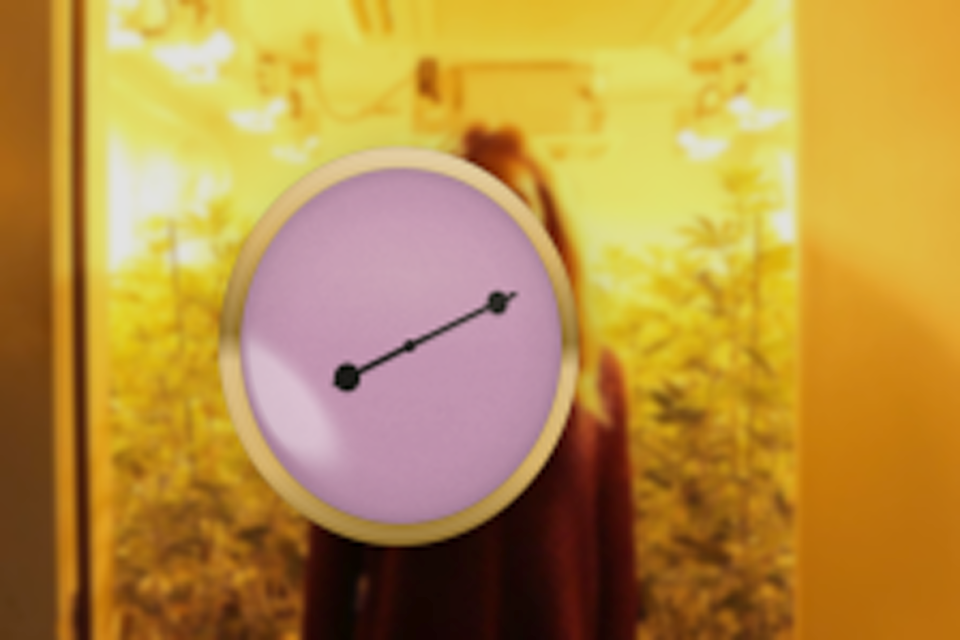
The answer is {"hour": 8, "minute": 11}
